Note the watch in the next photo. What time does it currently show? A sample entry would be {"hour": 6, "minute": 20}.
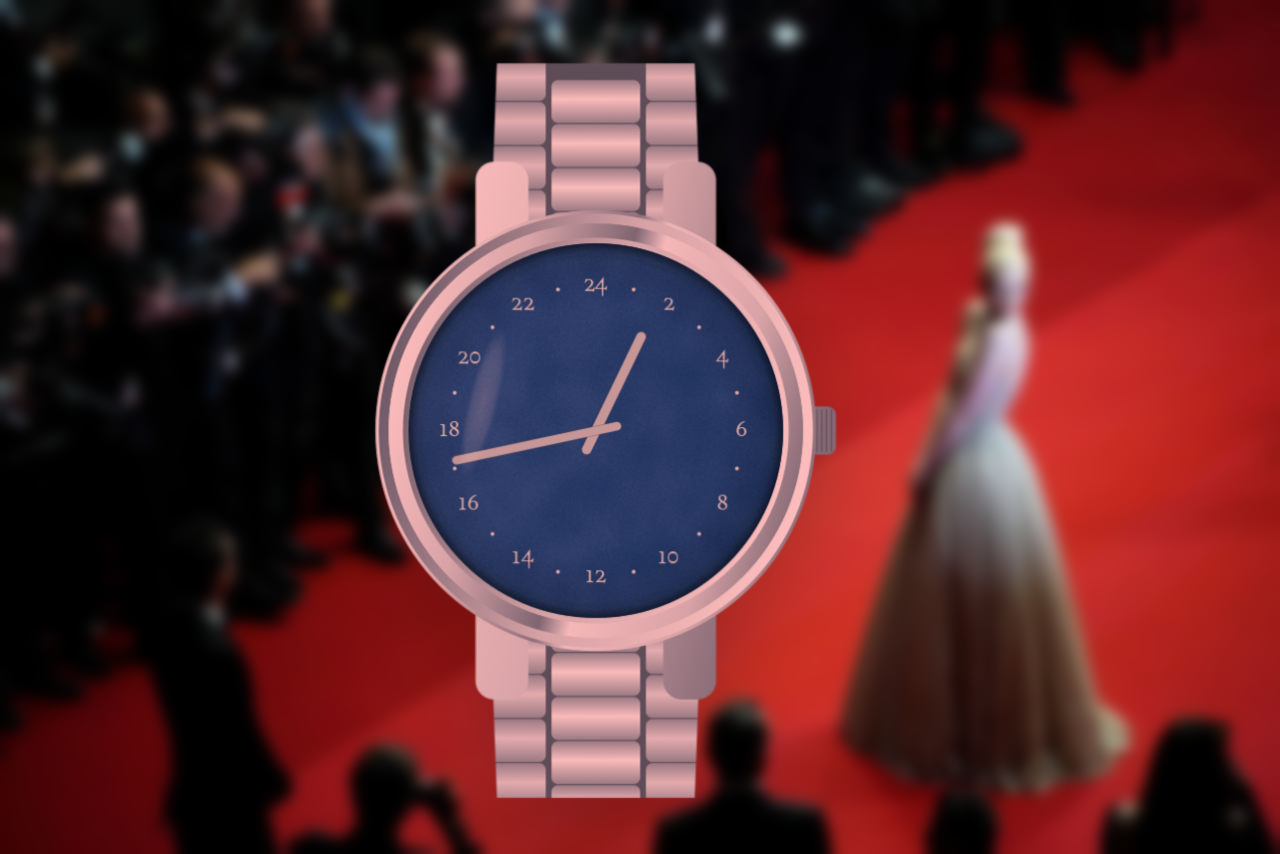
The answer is {"hour": 1, "minute": 43}
